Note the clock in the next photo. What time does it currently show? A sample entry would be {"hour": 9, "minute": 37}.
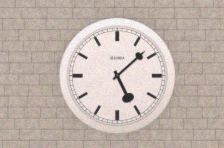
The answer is {"hour": 5, "minute": 8}
